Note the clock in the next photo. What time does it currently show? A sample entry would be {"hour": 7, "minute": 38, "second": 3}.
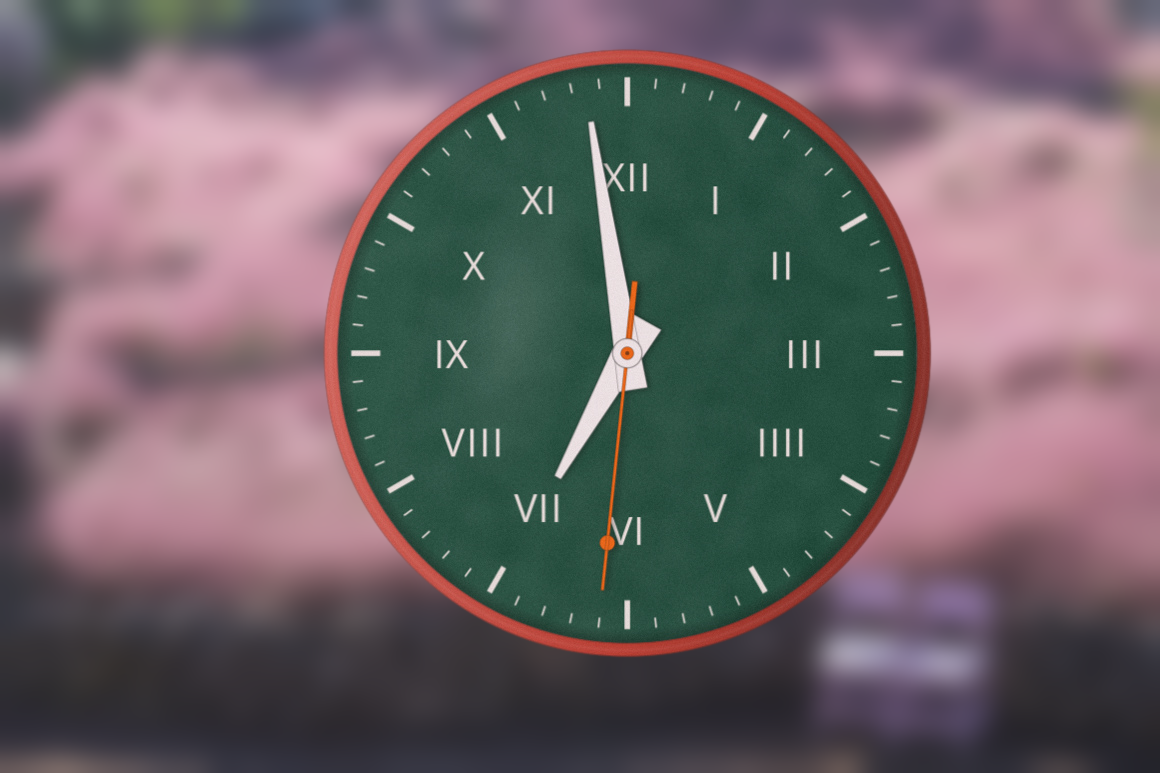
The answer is {"hour": 6, "minute": 58, "second": 31}
